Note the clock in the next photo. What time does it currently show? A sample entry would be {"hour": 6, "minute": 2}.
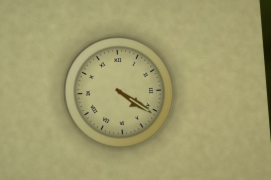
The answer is {"hour": 4, "minute": 21}
